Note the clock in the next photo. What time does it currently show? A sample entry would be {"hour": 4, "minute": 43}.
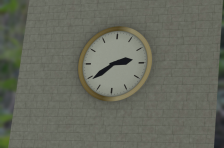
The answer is {"hour": 2, "minute": 39}
